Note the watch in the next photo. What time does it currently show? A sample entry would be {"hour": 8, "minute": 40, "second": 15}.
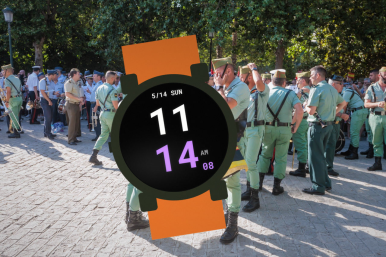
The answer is {"hour": 11, "minute": 14, "second": 8}
